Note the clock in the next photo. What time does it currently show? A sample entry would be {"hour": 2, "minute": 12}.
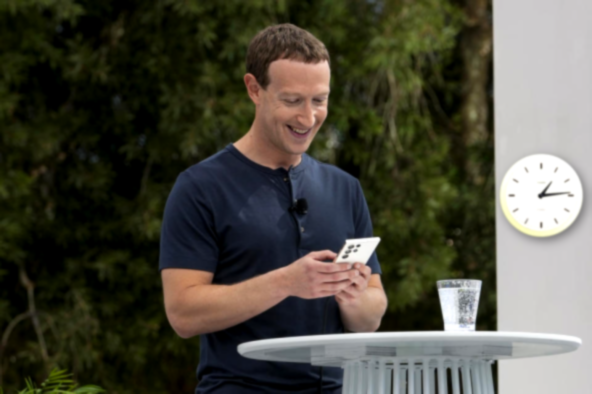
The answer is {"hour": 1, "minute": 14}
